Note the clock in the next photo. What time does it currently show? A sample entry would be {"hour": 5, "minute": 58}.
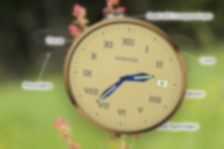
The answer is {"hour": 2, "minute": 37}
